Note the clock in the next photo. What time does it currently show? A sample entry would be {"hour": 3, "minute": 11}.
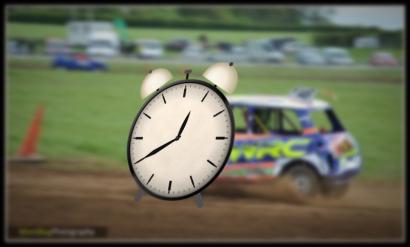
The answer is {"hour": 12, "minute": 40}
